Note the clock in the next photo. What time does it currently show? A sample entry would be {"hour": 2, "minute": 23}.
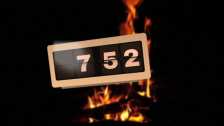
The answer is {"hour": 7, "minute": 52}
